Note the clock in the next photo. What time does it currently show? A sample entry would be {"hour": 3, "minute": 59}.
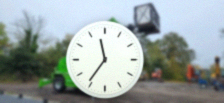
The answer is {"hour": 11, "minute": 36}
